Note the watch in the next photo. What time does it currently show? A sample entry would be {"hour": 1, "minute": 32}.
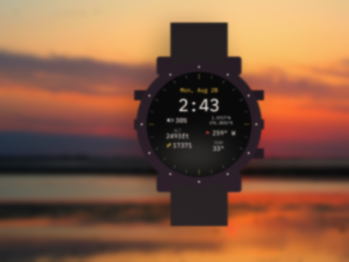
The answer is {"hour": 2, "minute": 43}
